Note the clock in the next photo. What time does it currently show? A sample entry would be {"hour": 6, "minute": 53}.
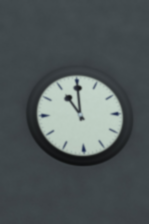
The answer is {"hour": 11, "minute": 0}
